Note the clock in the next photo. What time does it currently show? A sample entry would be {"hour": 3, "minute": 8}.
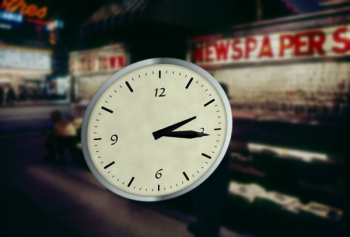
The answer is {"hour": 2, "minute": 16}
